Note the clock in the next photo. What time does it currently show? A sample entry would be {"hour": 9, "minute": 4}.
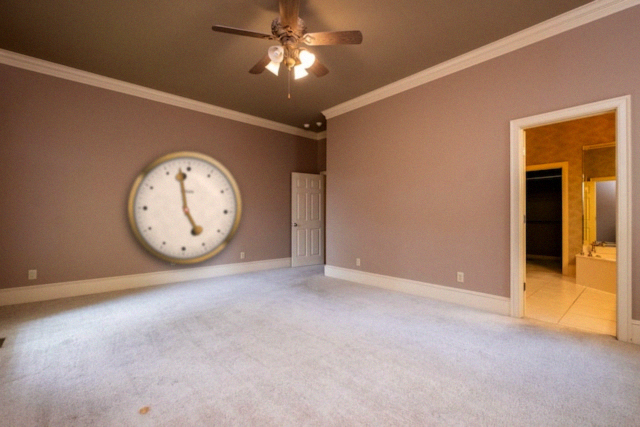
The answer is {"hour": 4, "minute": 58}
